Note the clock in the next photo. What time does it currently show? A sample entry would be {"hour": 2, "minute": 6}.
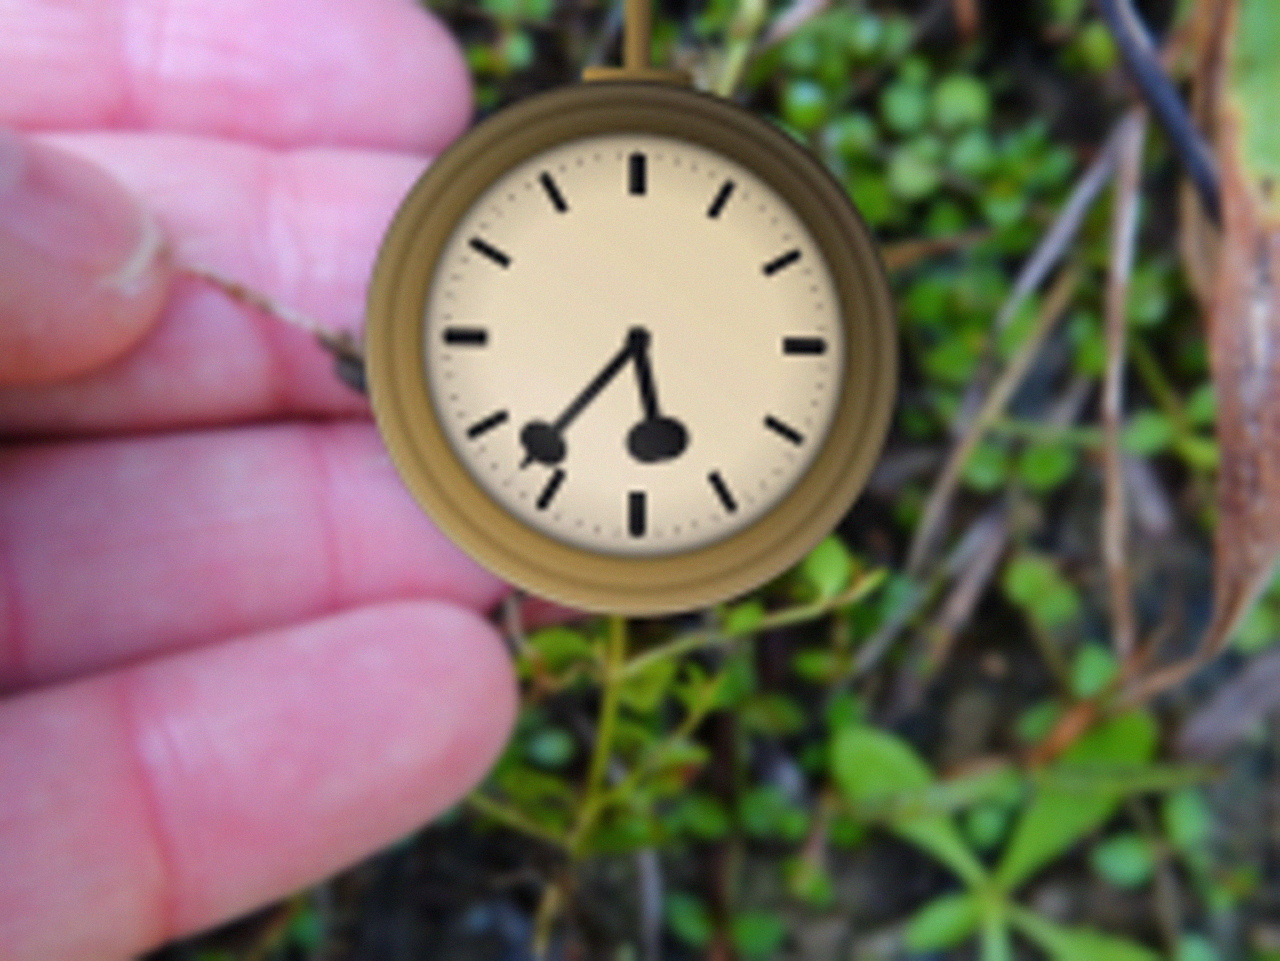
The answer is {"hour": 5, "minute": 37}
